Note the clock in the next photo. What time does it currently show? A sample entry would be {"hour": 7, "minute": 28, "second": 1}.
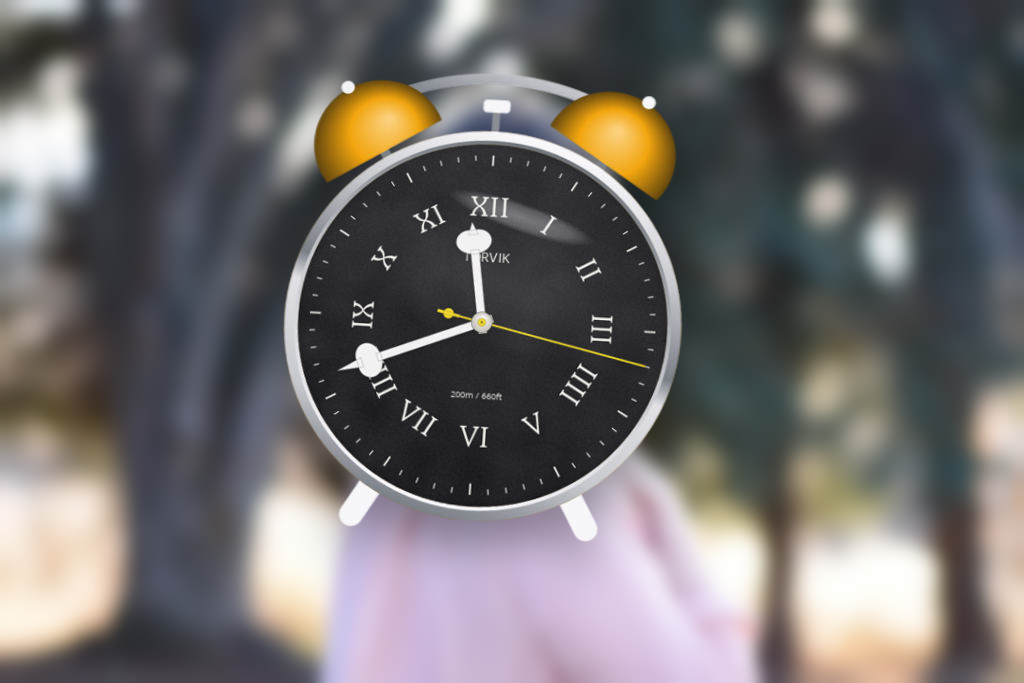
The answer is {"hour": 11, "minute": 41, "second": 17}
